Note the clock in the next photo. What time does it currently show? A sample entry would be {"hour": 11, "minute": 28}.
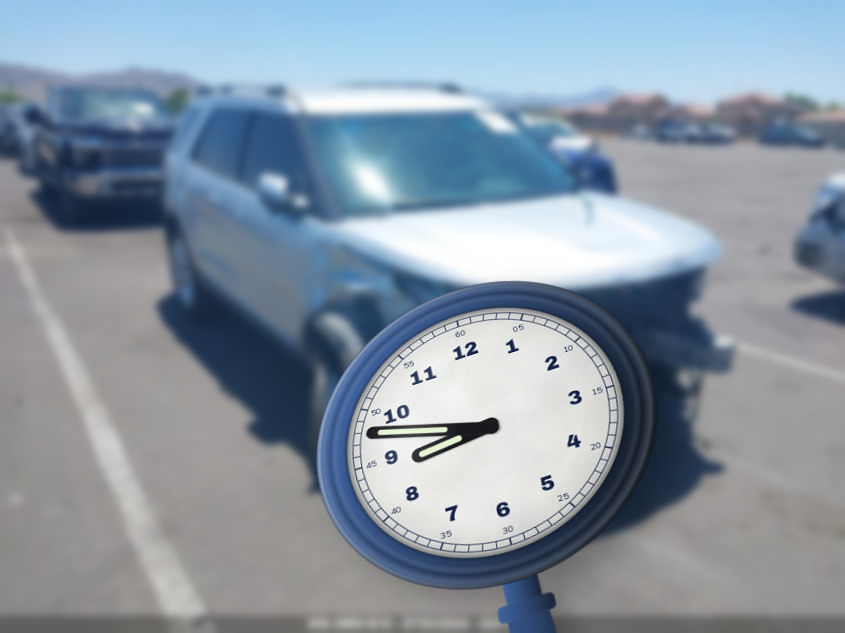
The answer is {"hour": 8, "minute": 48}
